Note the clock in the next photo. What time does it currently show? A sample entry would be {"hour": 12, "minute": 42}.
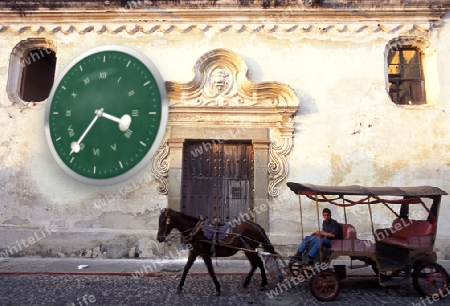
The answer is {"hour": 3, "minute": 36}
